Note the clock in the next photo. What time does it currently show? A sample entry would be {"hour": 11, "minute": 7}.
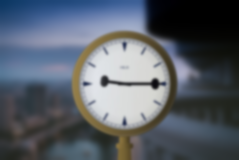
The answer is {"hour": 9, "minute": 15}
